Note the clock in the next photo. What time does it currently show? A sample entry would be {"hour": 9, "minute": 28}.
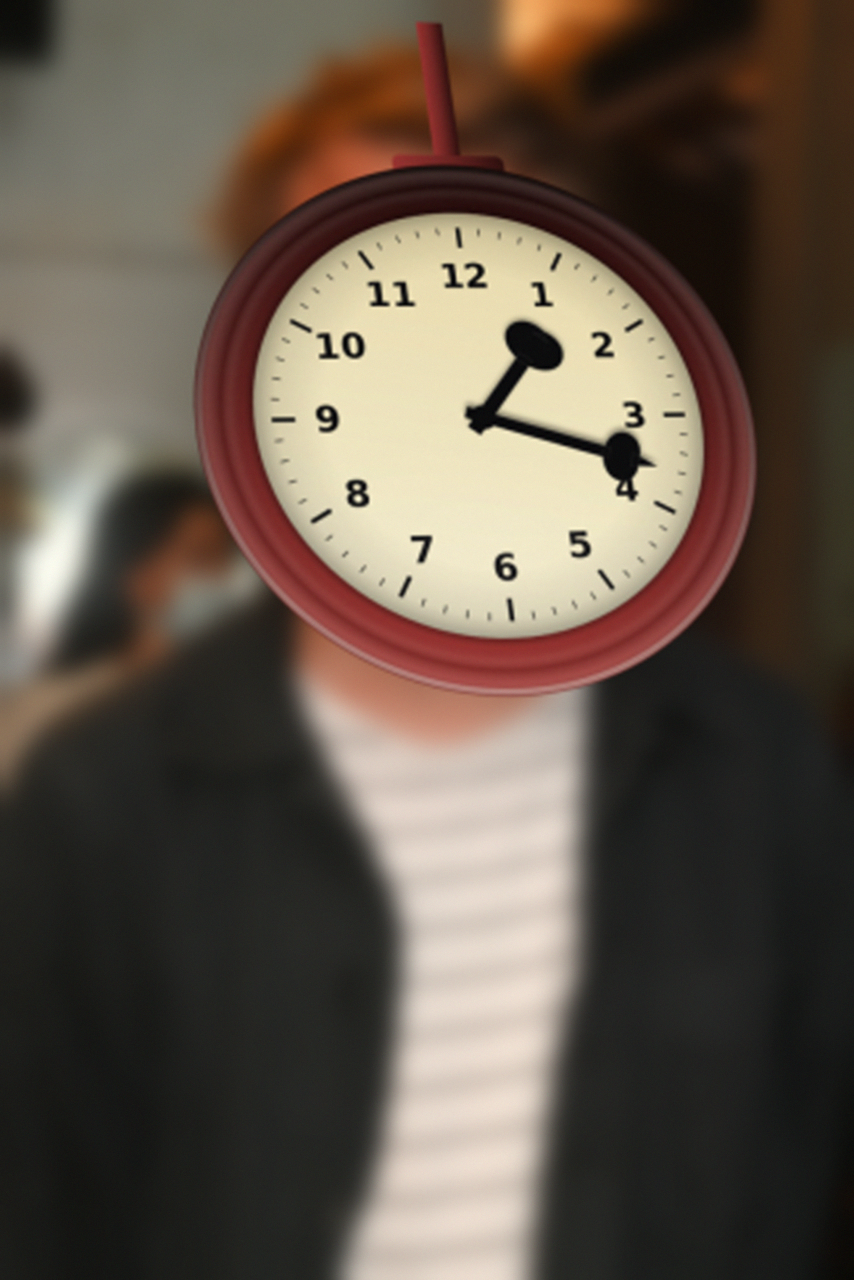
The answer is {"hour": 1, "minute": 18}
